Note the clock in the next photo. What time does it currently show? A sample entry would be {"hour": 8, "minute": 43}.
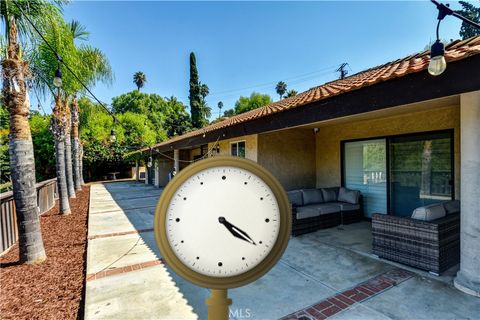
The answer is {"hour": 4, "minute": 21}
